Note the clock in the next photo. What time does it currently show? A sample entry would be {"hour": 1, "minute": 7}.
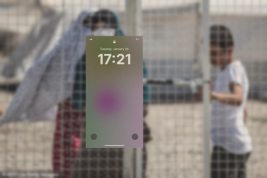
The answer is {"hour": 17, "minute": 21}
